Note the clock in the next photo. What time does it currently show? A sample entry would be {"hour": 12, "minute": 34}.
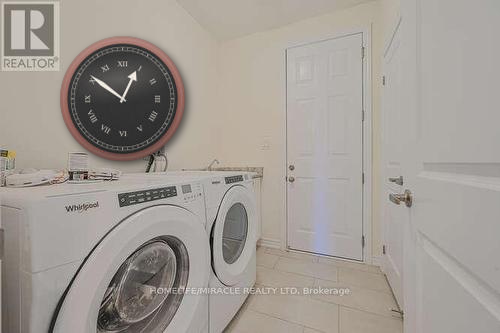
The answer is {"hour": 12, "minute": 51}
